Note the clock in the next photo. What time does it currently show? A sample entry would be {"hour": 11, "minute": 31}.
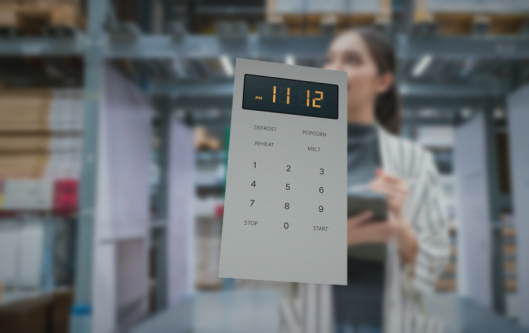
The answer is {"hour": 11, "minute": 12}
